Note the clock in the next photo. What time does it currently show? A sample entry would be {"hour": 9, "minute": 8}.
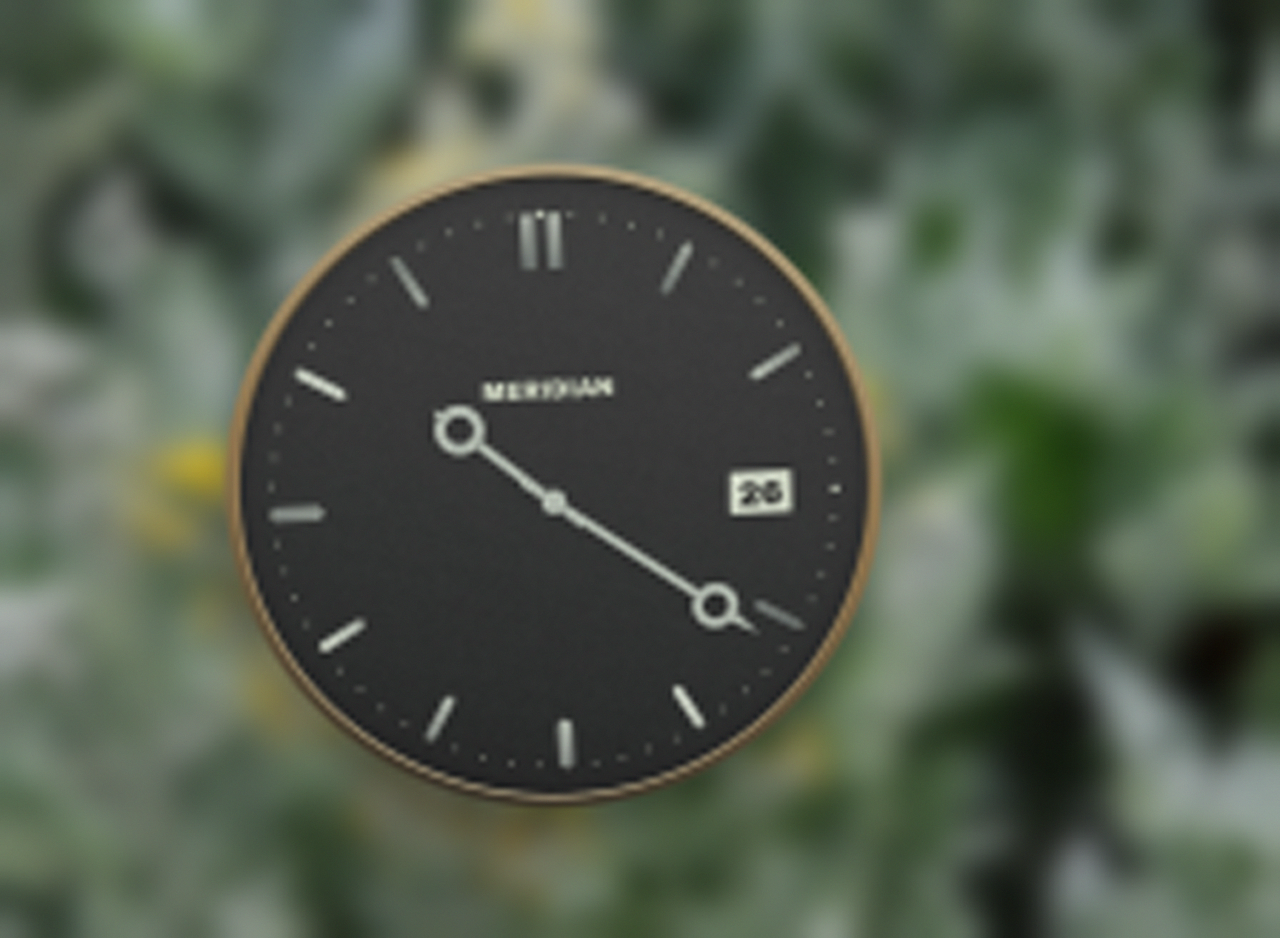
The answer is {"hour": 10, "minute": 21}
